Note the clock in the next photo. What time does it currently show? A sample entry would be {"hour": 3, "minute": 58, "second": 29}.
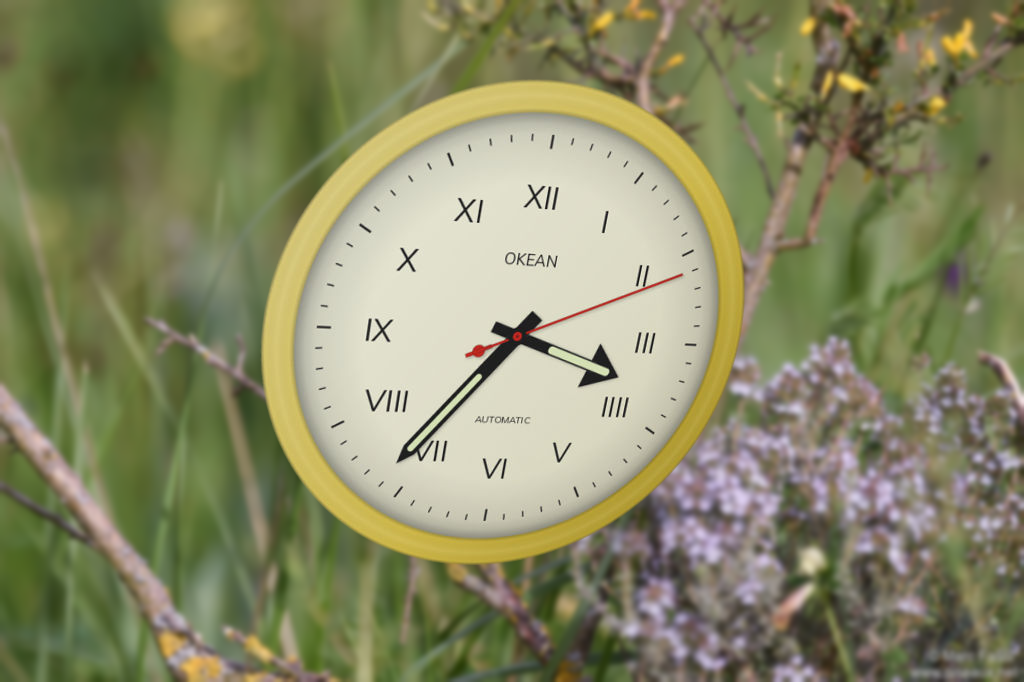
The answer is {"hour": 3, "minute": 36, "second": 11}
